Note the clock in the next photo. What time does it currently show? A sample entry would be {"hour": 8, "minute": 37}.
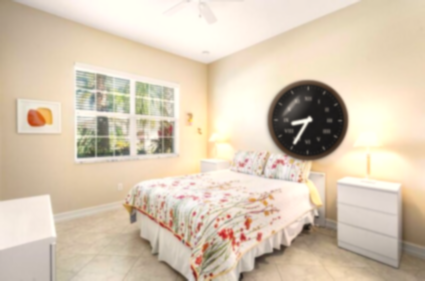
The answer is {"hour": 8, "minute": 35}
